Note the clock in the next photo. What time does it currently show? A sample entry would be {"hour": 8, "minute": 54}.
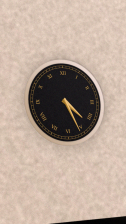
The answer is {"hour": 4, "minute": 26}
